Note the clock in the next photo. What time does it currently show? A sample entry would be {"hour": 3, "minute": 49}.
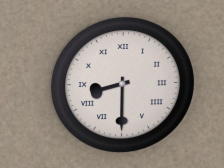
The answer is {"hour": 8, "minute": 30}
